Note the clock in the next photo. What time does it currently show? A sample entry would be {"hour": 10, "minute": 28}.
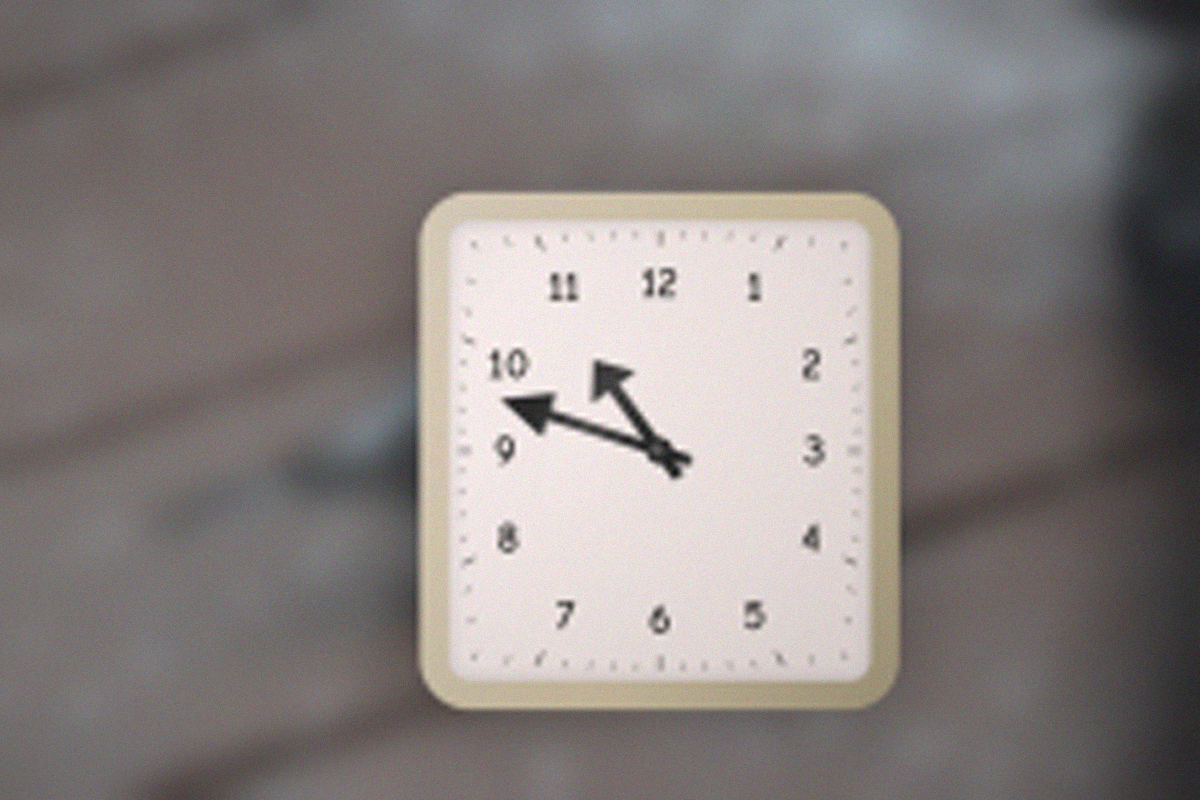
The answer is {"hour": 10, "minute": 48}
